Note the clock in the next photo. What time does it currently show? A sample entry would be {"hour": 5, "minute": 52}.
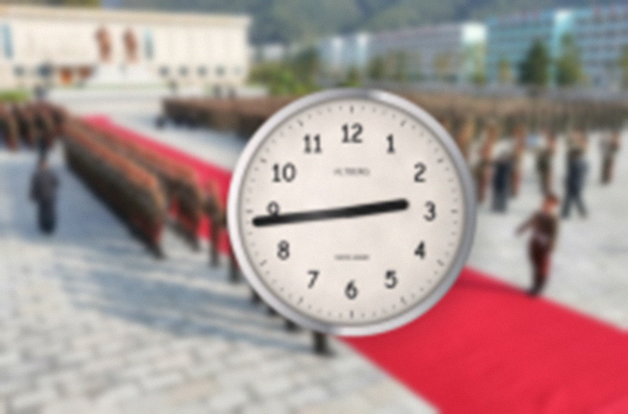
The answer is {"hour": 2, "minute": 44}
